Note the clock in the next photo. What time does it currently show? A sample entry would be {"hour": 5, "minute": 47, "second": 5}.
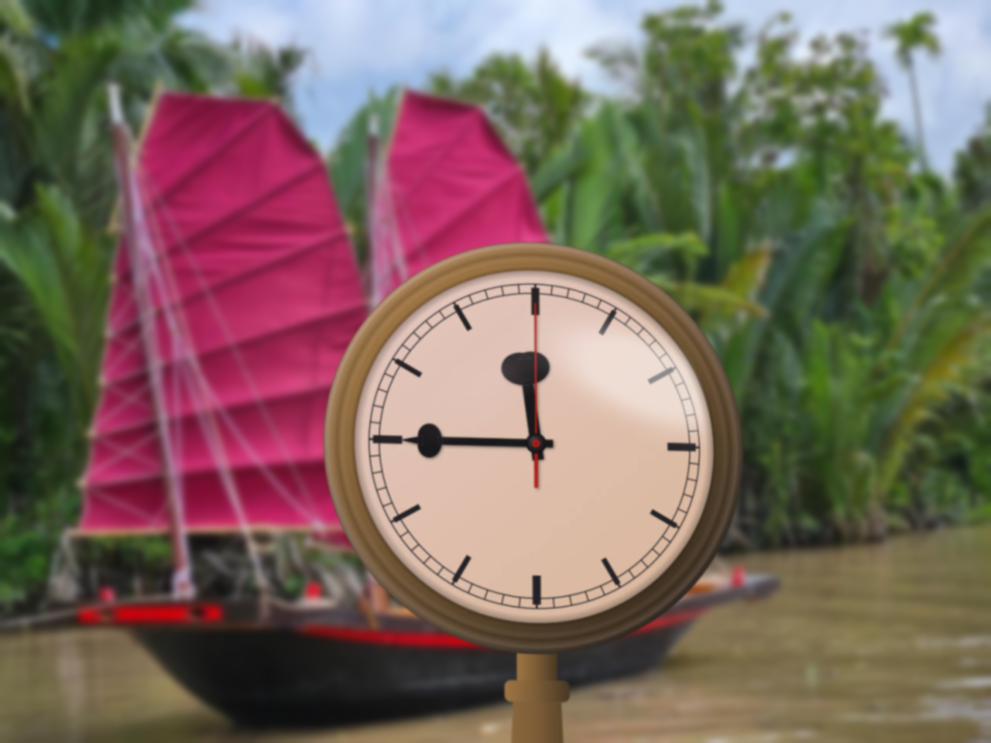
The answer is {"hour": 11, "minute": 45, "second": 0}
